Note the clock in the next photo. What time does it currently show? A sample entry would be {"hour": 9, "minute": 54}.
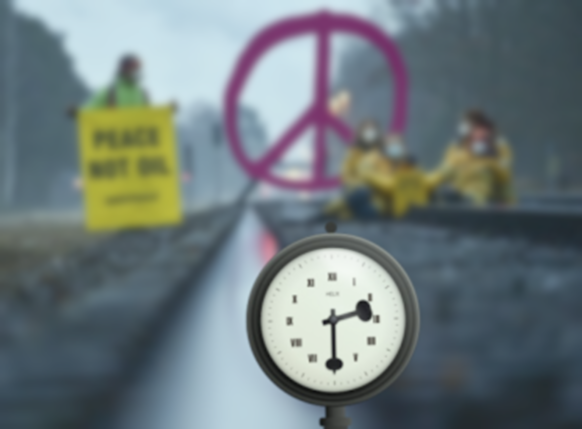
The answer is {"hour": 2, "minute": 30}
